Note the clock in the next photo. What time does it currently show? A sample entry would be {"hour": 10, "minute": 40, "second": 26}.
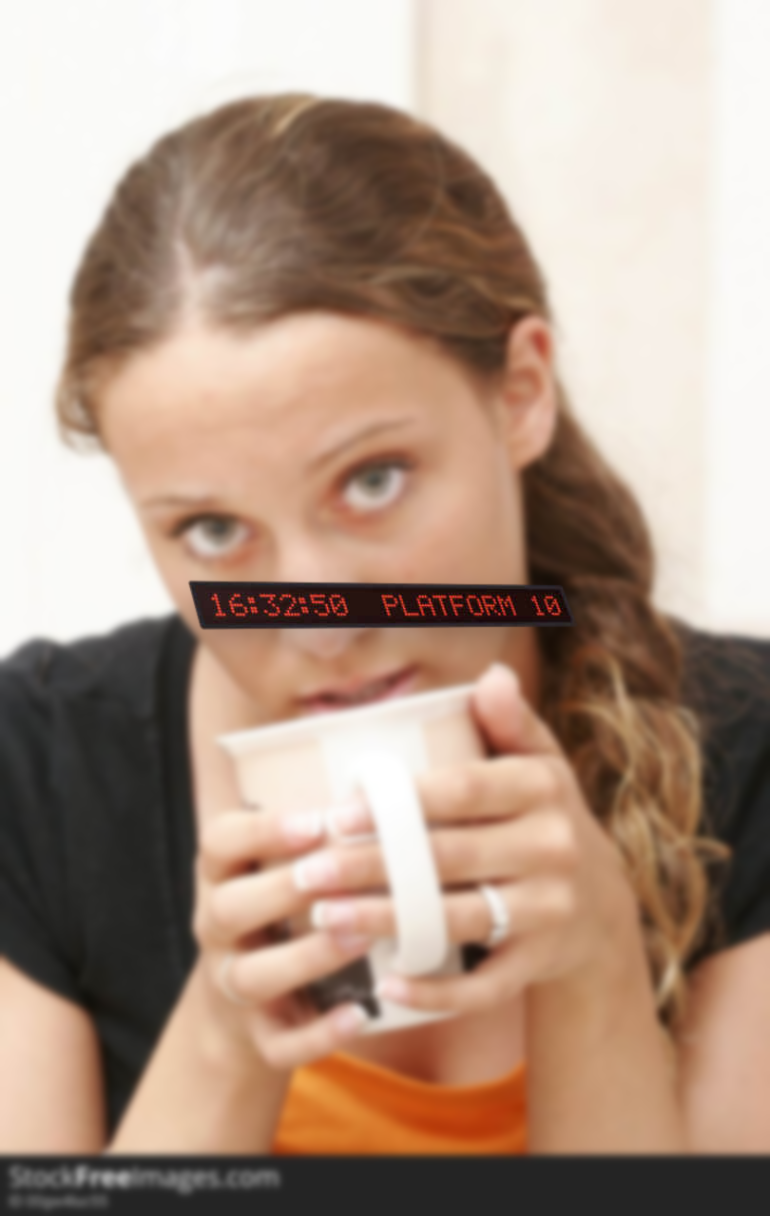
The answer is {"hour": 16, "minute": 32, "second": 50}
